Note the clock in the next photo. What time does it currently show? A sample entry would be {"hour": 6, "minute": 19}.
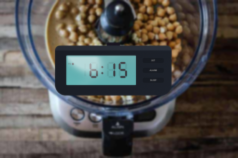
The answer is {"hour": 6, "minute": 15}
